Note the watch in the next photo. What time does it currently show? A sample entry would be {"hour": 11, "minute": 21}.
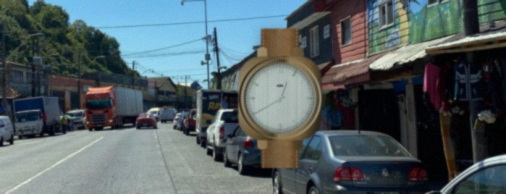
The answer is {"hour": 12, "minute": 40}
